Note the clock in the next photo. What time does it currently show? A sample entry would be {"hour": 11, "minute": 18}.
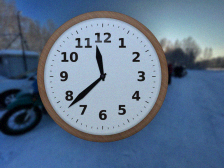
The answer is {"hour": 11, "minute": 38}
